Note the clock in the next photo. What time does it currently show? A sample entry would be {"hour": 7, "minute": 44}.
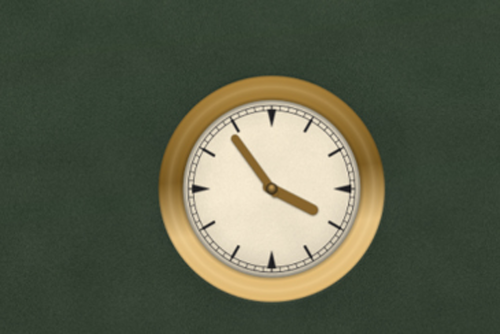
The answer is {"hour": 3, "minute": 54}
